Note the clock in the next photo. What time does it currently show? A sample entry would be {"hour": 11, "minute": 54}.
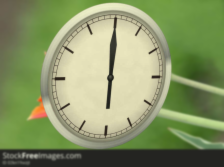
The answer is {"hour": 6, "minute": 0}
